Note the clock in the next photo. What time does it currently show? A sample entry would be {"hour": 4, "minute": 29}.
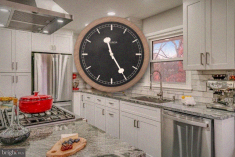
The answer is {"hour": 11, "minute": 25}
